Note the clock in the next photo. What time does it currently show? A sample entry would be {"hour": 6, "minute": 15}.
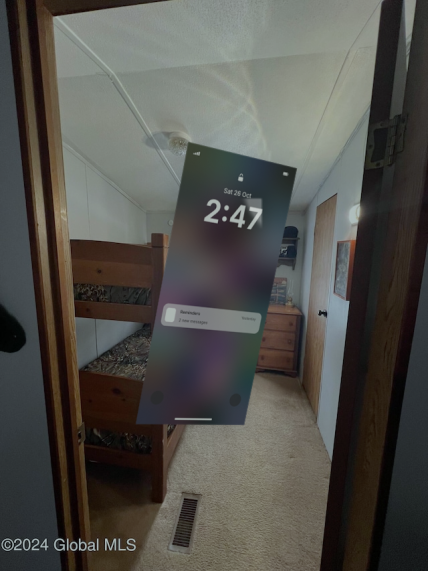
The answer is {"hour": 2, "minute": 47}
